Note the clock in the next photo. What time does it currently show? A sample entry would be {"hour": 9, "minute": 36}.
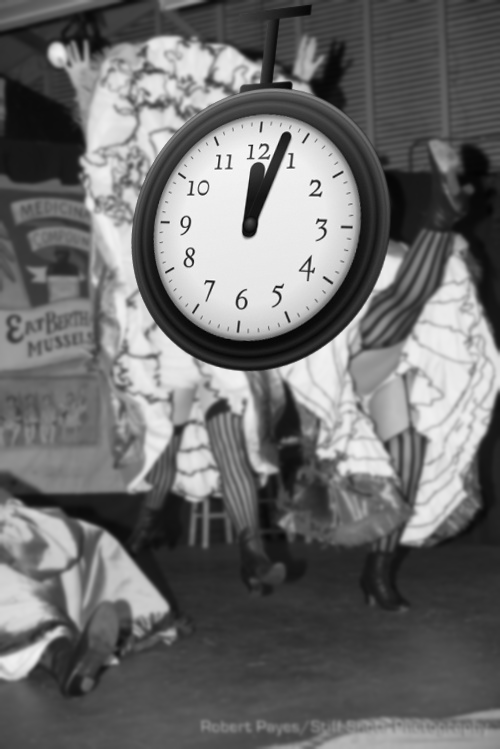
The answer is {"hour": 12, "minute": 3}
